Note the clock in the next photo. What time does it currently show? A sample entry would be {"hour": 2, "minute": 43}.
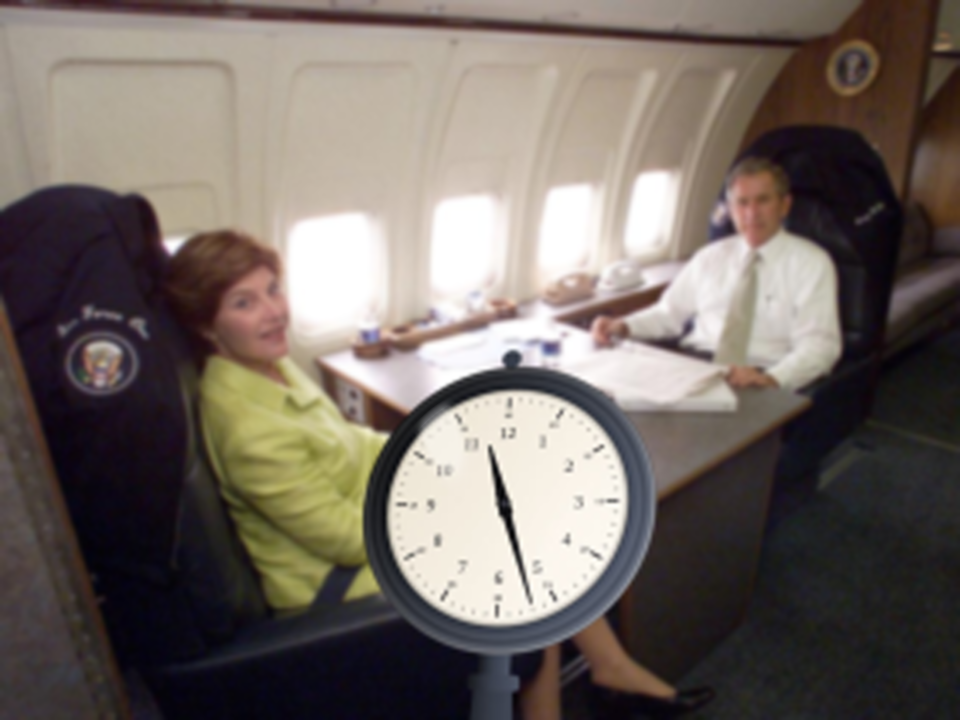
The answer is {"hour": 11, "minute": 27}
